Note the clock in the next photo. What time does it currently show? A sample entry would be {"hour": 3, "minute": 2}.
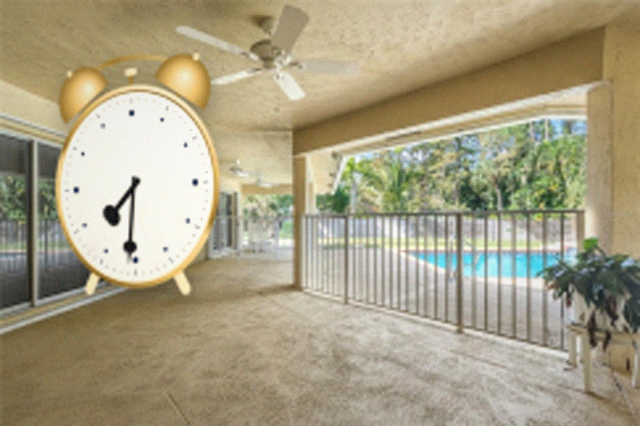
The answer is {"hour": 7, "minute": 31}
